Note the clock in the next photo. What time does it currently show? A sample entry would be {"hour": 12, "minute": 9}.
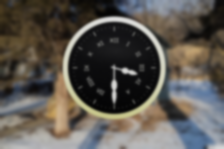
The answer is {"hour": 3, "minute": 30}
